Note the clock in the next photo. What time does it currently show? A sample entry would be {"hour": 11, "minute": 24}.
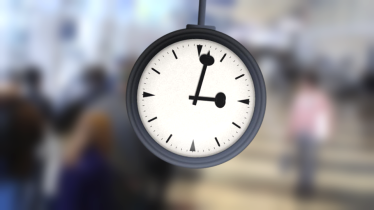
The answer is {"hour": 3, "minute": 2}
